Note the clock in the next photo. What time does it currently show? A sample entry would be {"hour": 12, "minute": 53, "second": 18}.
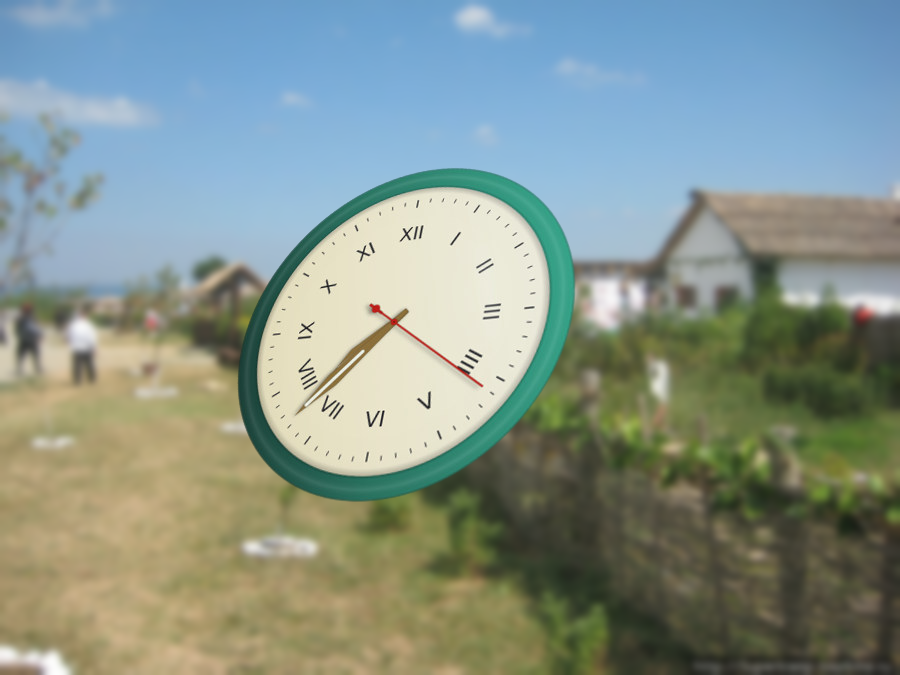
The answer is {"hour": 7, "minute": 37, "second": 21}
